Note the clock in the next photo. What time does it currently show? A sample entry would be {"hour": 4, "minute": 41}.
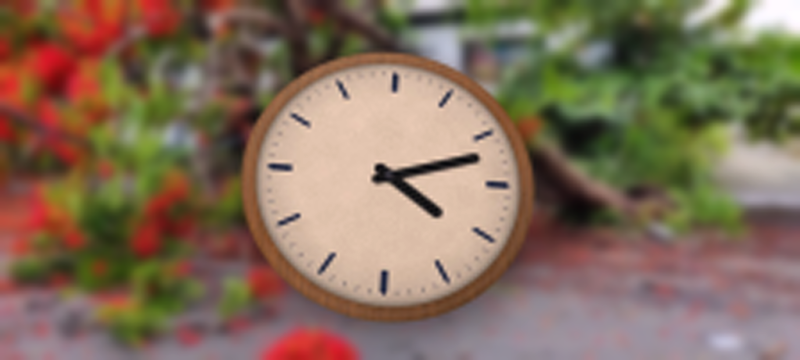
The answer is {"hour": 4, "minute": 12}
